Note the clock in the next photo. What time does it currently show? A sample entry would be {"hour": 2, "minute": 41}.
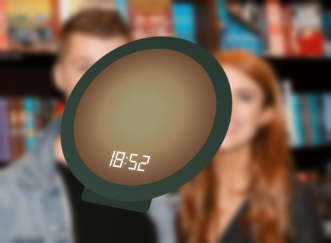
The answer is {"hour": 18, "minute": 52}
